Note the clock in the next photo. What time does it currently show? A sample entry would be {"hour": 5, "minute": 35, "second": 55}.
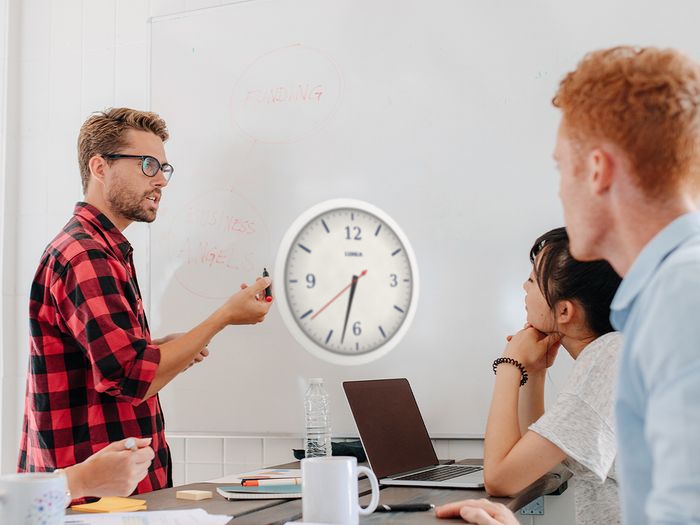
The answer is {"hour": 6, "minute": 32, "second": 39}
